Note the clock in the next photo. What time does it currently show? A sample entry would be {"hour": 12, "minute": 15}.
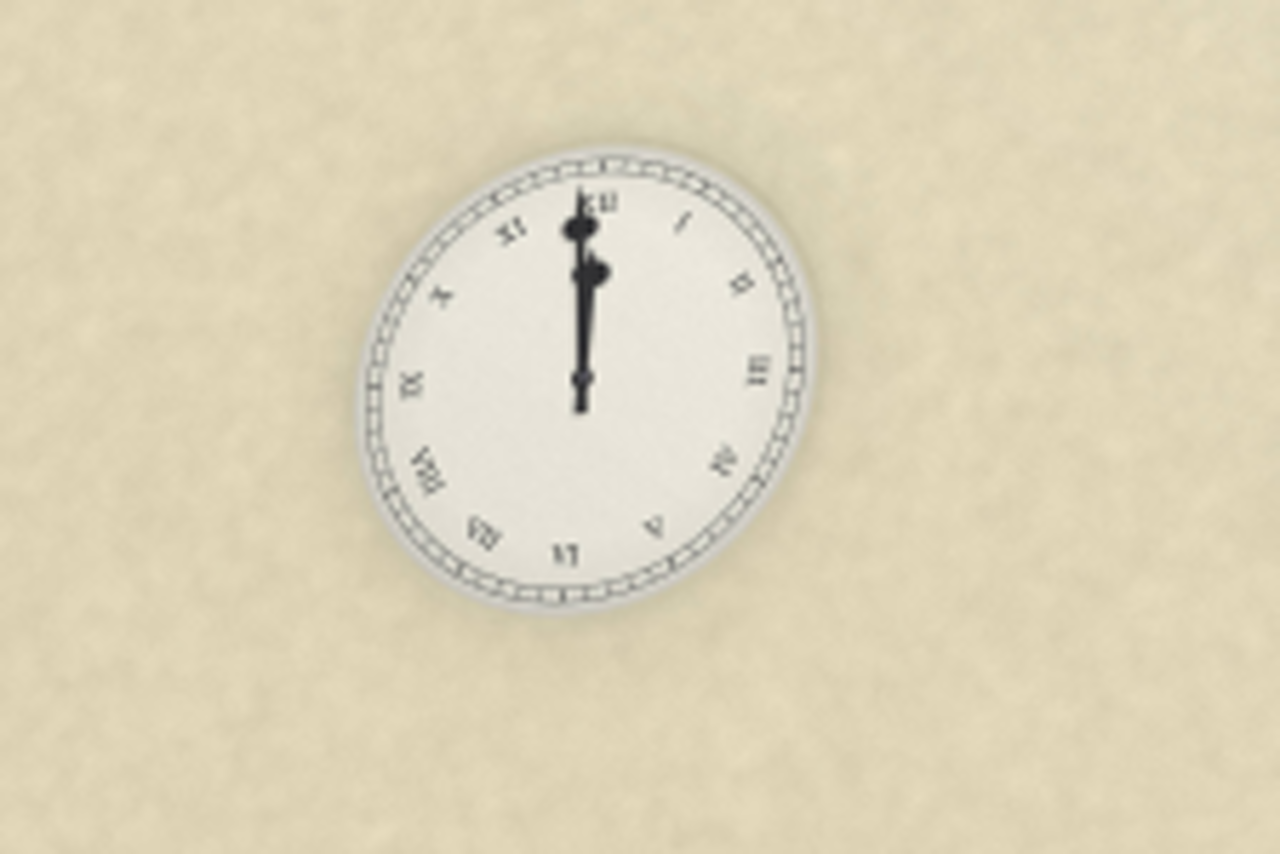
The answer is {"hour": 11, "minute": 59}
